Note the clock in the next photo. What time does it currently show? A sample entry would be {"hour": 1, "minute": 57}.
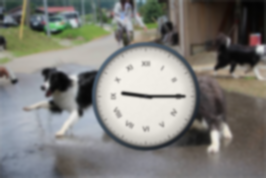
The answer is {"hour": 9, "minute": 15}
